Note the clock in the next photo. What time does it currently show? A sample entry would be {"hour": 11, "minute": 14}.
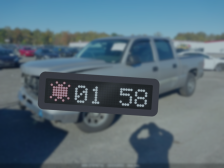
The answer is {"hour": 1, "minute": 58}
